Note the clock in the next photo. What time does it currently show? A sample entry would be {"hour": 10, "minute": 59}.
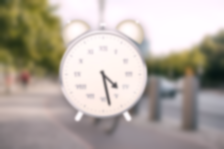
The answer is {"hour": 4, "minute": 28}
